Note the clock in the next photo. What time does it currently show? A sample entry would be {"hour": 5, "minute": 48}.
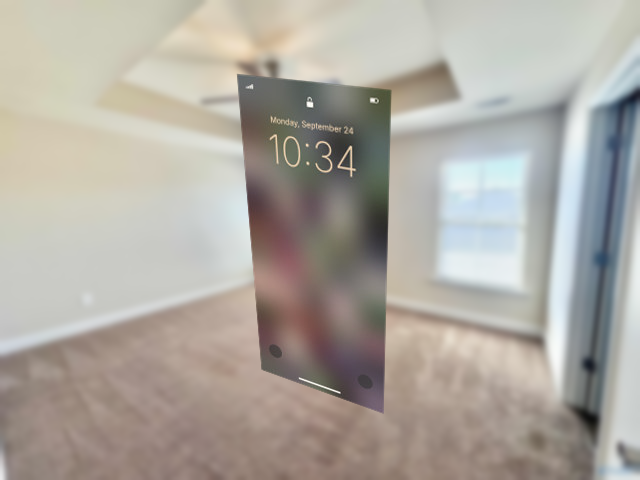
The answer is {"hour": 10, "minute": 34}
